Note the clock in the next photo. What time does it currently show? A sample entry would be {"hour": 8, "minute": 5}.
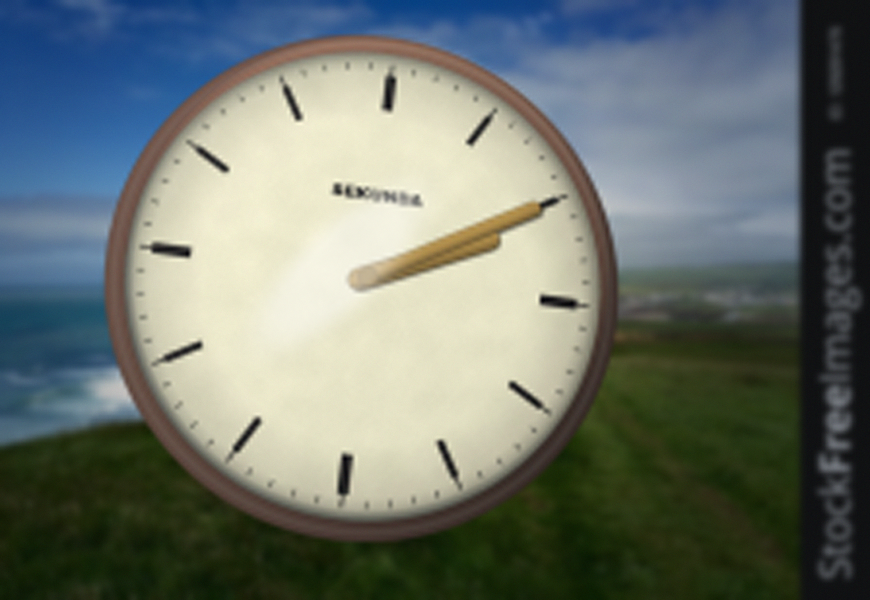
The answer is {"hour": 2, "minute": 10}
